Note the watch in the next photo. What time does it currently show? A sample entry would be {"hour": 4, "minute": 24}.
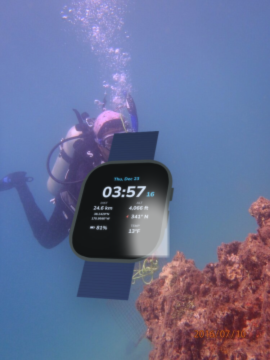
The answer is {"hour": 3, "minute": 57}
